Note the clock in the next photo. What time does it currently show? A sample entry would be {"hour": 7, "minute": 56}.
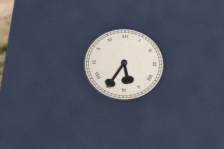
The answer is {"hour": 5, "minute": 35}
